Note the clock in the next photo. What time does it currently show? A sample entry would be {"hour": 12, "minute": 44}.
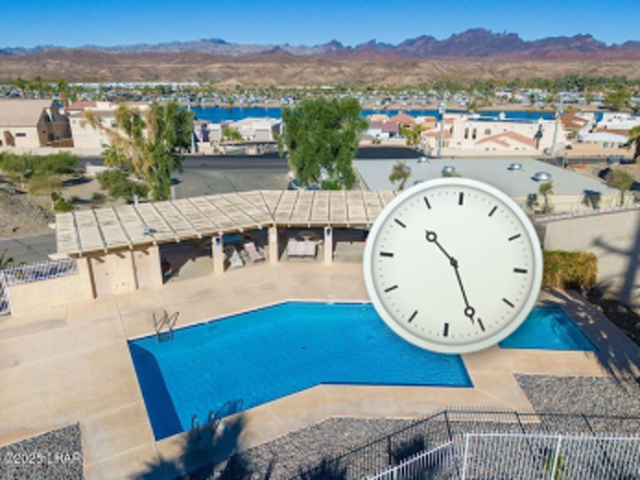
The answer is {"hour": 10, "minute": 26}
